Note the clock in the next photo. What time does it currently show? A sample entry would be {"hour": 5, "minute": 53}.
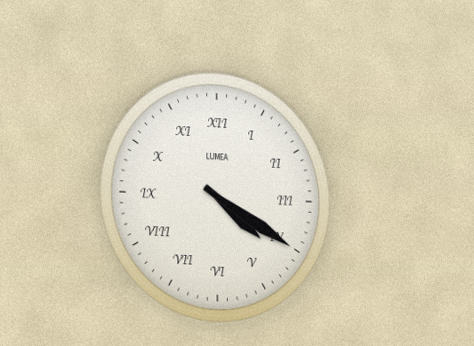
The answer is {"hour": 4, "minute": 20}
